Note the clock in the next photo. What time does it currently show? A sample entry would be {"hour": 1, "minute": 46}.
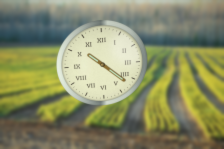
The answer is {"hour": 10, "minute": 22}
